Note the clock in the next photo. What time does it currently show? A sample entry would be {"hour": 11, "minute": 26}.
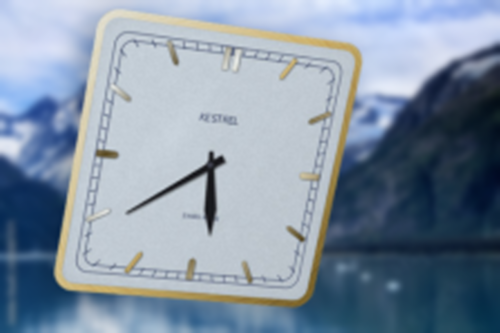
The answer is {"hour": 5, "minute": 39}
